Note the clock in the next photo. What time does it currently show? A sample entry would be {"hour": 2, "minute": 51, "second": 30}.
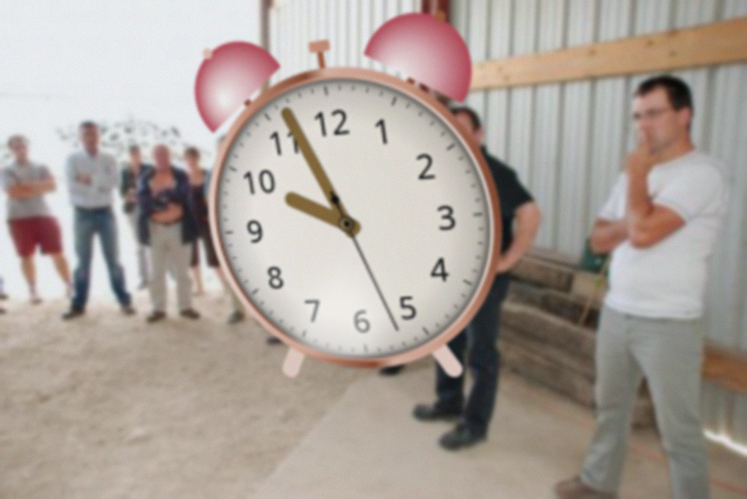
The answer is {"hour": 9, "minute": 56, "second": 27}
